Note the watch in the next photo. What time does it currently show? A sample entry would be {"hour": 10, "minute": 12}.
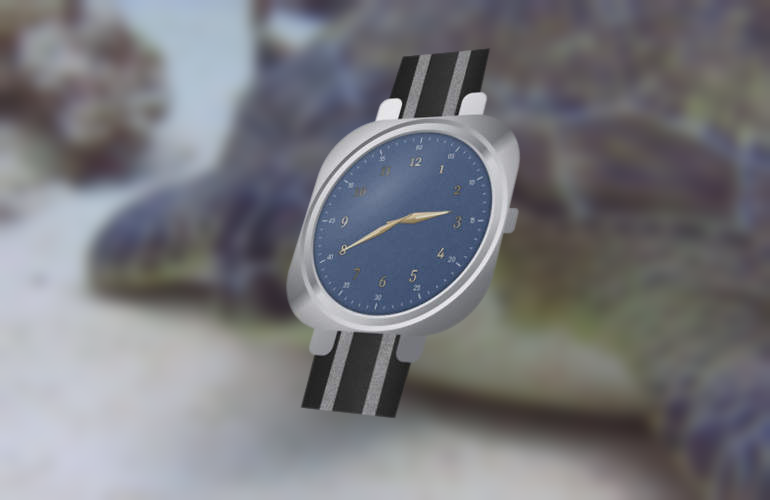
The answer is {"hour": 2, "minute": 40}
